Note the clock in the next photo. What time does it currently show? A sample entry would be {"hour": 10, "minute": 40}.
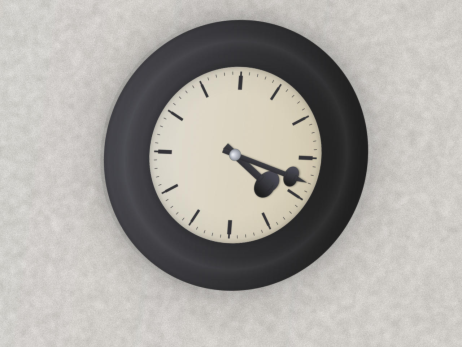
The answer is {"hour": 4, "minute": 18}
